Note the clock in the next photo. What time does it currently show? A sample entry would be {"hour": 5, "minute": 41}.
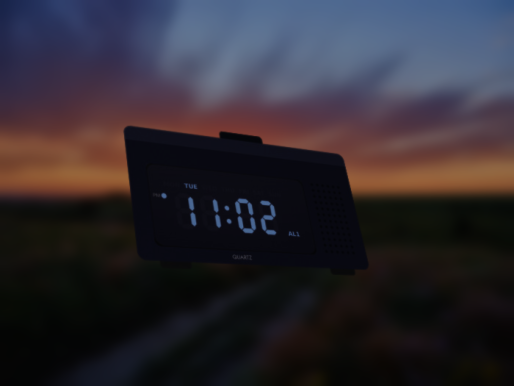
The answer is {"hour": 11, "minute": 2}
